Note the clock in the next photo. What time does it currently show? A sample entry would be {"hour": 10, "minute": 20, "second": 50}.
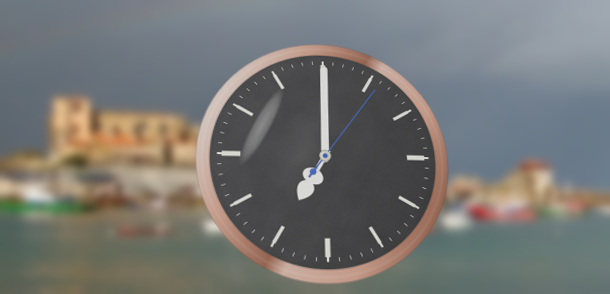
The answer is {"hour": 7, "minute": 0, "second": 6}
